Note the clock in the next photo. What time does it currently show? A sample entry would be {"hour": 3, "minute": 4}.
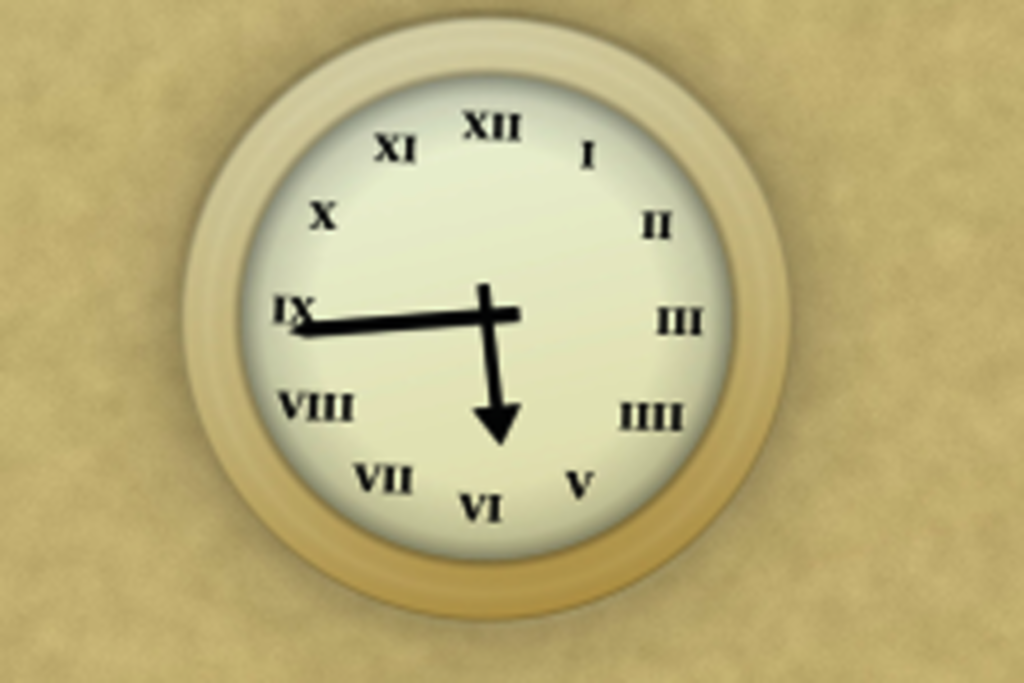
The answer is {"hour": 5, "minute": 44}
